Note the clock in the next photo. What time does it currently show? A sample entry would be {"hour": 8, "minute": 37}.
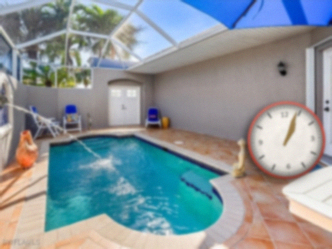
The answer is {"hour": 1, "minute": 4}
